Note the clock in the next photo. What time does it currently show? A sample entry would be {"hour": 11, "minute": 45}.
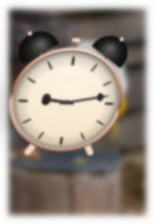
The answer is {"hour": 9, "minute": 13}
